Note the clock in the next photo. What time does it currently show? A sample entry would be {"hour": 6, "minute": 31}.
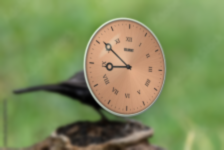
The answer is {"hour": 8, "minute": 51}
